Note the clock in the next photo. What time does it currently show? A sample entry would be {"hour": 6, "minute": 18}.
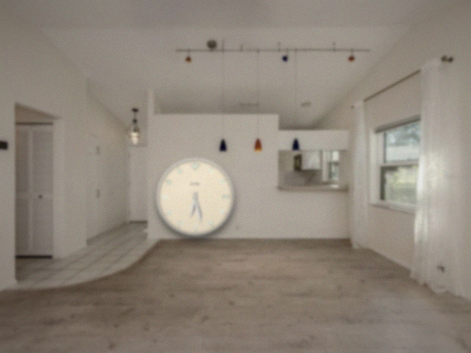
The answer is {"hour": 6, "minute": 28}
